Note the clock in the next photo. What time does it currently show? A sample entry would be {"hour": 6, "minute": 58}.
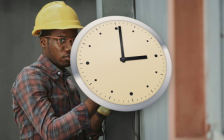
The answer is {"hour": 3, "minute": 1}
